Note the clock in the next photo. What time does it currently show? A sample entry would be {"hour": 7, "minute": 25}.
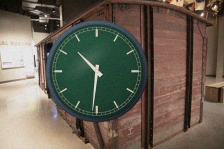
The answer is {"hour": 10, "minute": 31}
